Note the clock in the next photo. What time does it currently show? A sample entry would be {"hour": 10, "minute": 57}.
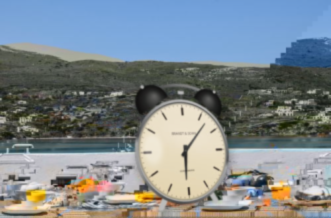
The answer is {"hour": 6, "minute": 7}
